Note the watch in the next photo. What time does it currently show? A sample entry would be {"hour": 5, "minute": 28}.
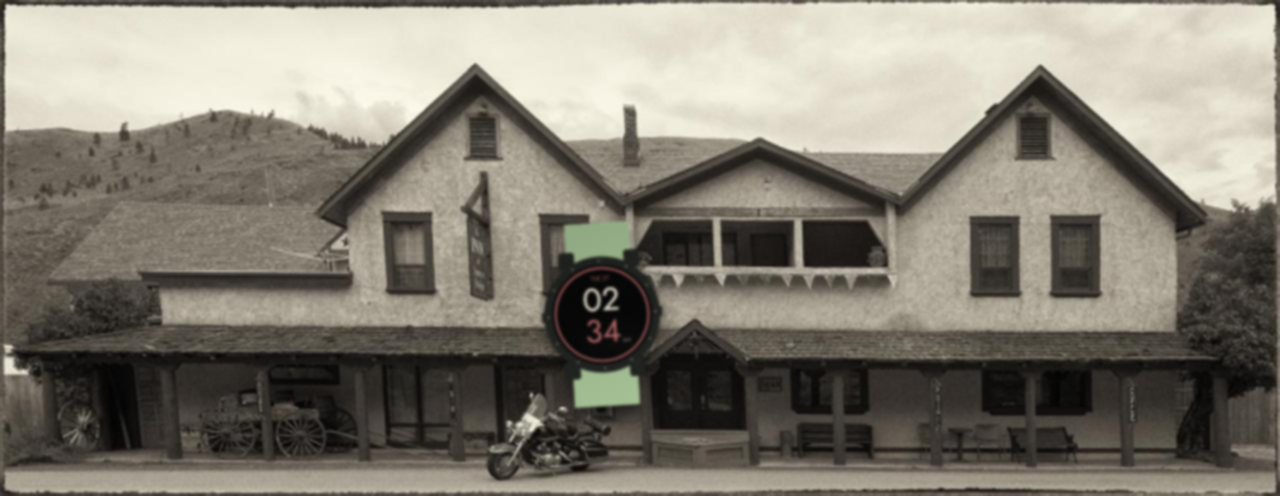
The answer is {"hour": 2, "minute": 34}
